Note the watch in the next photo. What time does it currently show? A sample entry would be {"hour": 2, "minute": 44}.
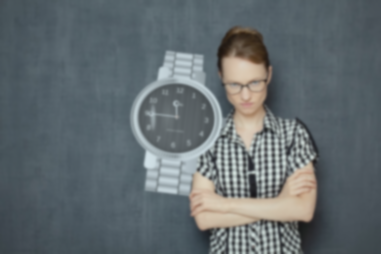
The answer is {"hour": 11, "minute": 45}
